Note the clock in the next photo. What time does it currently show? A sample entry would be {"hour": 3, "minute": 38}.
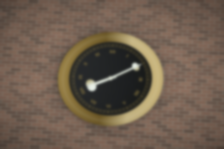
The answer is {"hour": 8, "minute": 10}
